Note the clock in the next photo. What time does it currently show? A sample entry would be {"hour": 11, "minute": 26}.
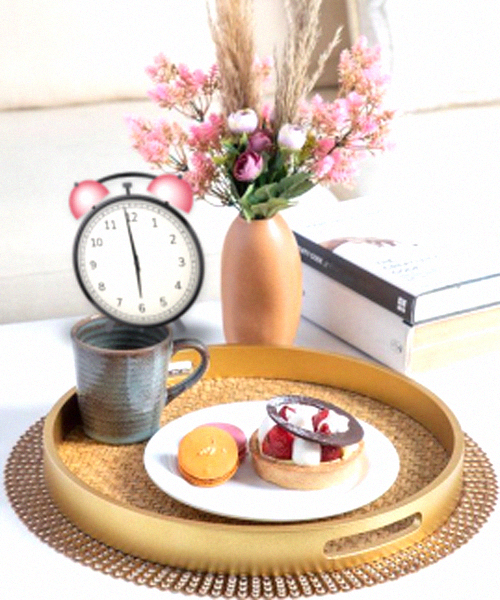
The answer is {"hour": 5, "minute": 59}
